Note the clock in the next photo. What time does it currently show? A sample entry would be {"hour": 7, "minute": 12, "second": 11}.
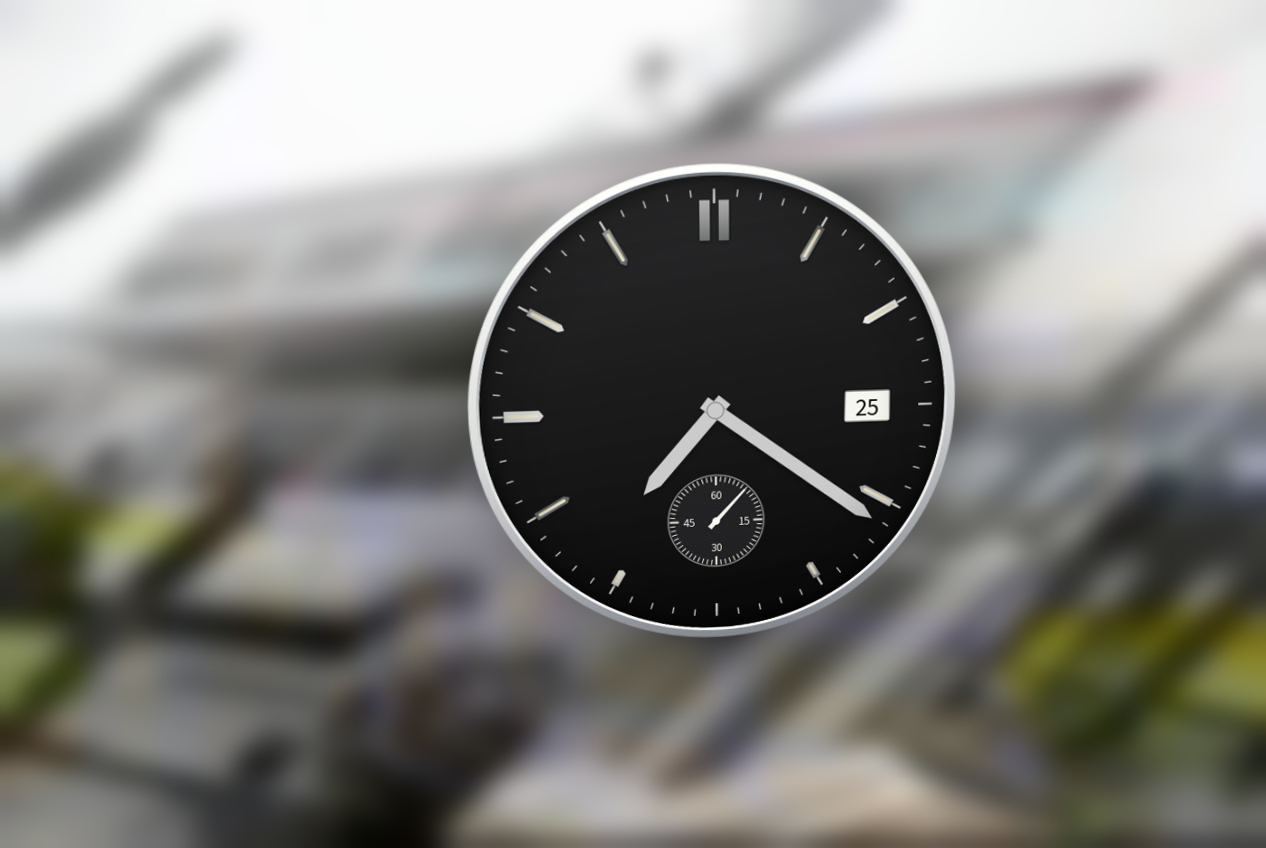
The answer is {"hour": 7, "minute": 21, "second": 7}
